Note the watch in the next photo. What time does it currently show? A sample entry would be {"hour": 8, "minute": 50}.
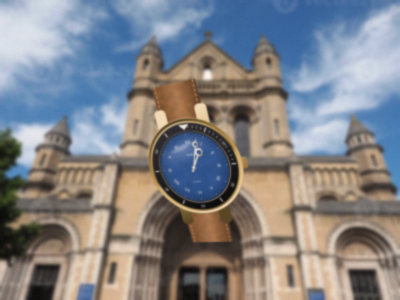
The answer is {"hour": 1, "minute": 3}
